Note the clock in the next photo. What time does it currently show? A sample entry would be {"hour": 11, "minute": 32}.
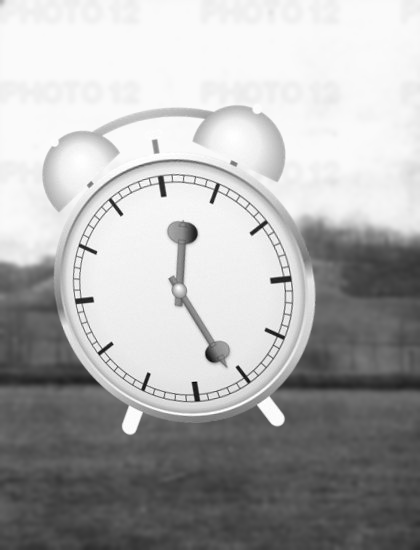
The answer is {"hour": 12, "minute": 26}
